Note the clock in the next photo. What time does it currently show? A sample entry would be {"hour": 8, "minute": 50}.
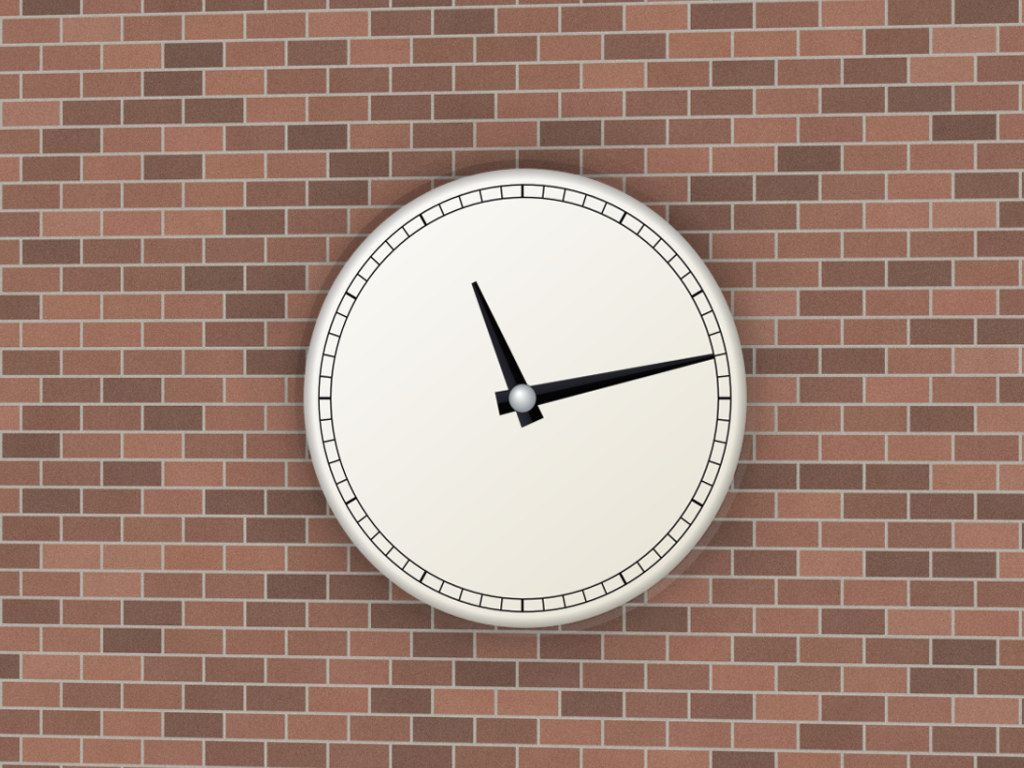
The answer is {"hour": 11, "minute": 13}
